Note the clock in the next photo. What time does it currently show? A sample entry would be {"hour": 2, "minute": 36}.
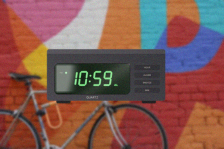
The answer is {"hour": 10, "minute": 59}
